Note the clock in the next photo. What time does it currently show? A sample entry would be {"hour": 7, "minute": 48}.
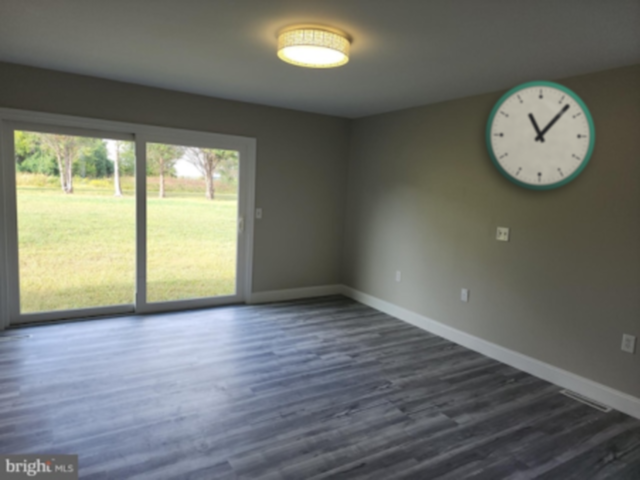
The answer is {"hour": 11, "minute": 7}
